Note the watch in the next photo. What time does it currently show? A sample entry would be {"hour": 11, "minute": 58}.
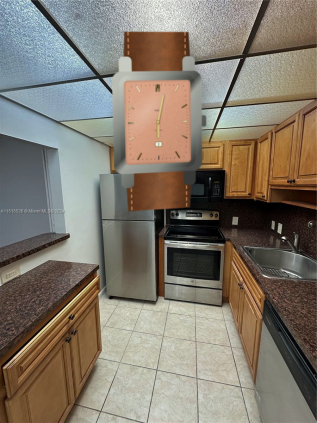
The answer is {"hour": 6, "minute": 2}
